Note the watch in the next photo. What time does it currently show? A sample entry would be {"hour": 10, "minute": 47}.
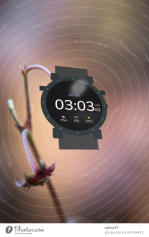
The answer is {"hour": 3, "minute": 3}
